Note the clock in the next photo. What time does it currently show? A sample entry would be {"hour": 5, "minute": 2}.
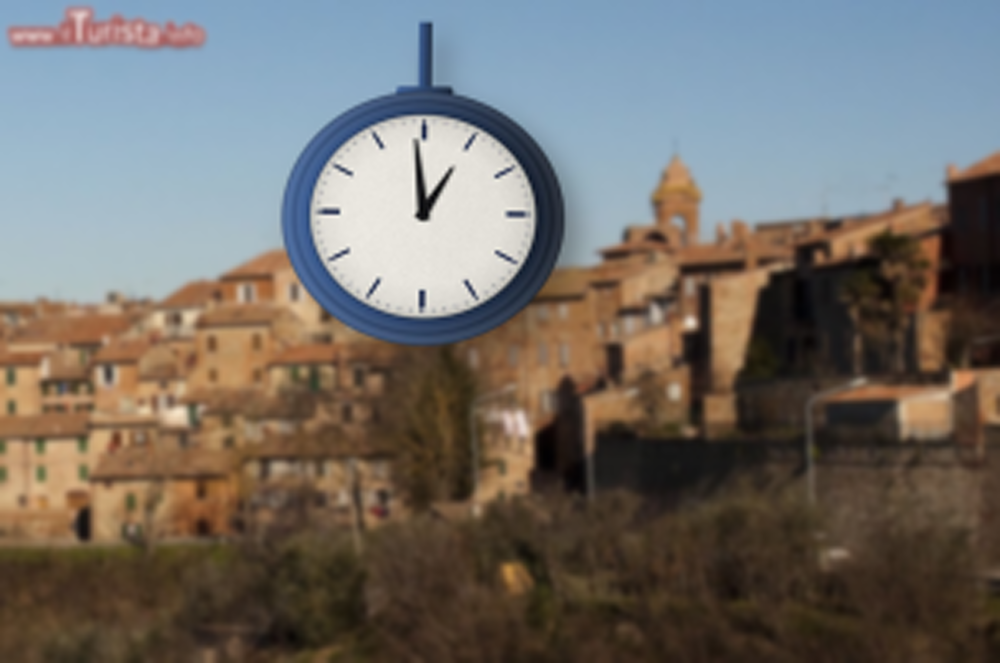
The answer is {"hour": 12, "minute": 59}
